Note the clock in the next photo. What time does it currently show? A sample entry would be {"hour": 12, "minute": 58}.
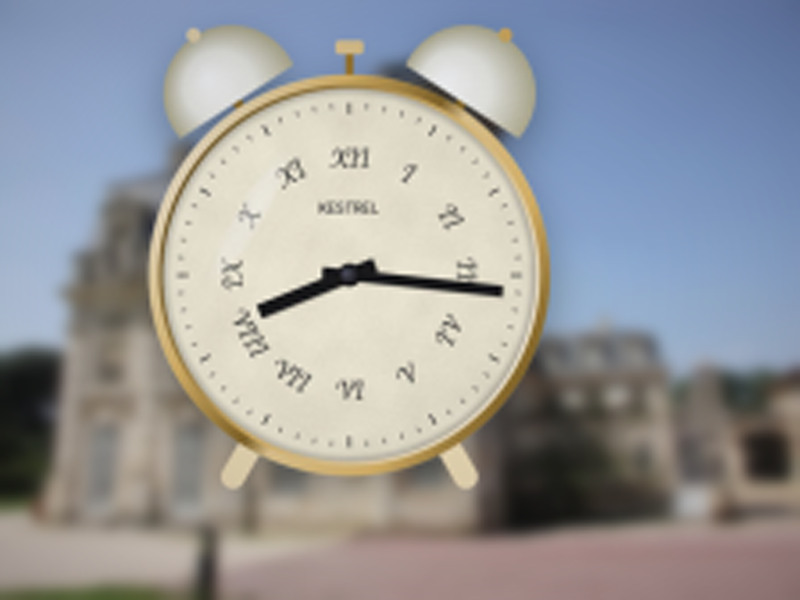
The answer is {"hour": 8, "minute": 16}
